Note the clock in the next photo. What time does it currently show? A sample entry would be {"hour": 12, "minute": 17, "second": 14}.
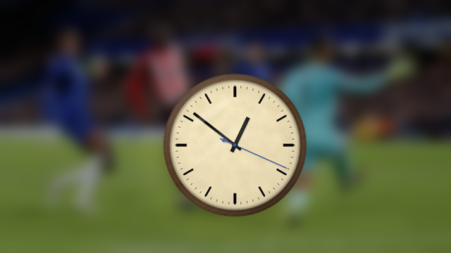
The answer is {"hour": 12, "minute": 51, "second": 19}
